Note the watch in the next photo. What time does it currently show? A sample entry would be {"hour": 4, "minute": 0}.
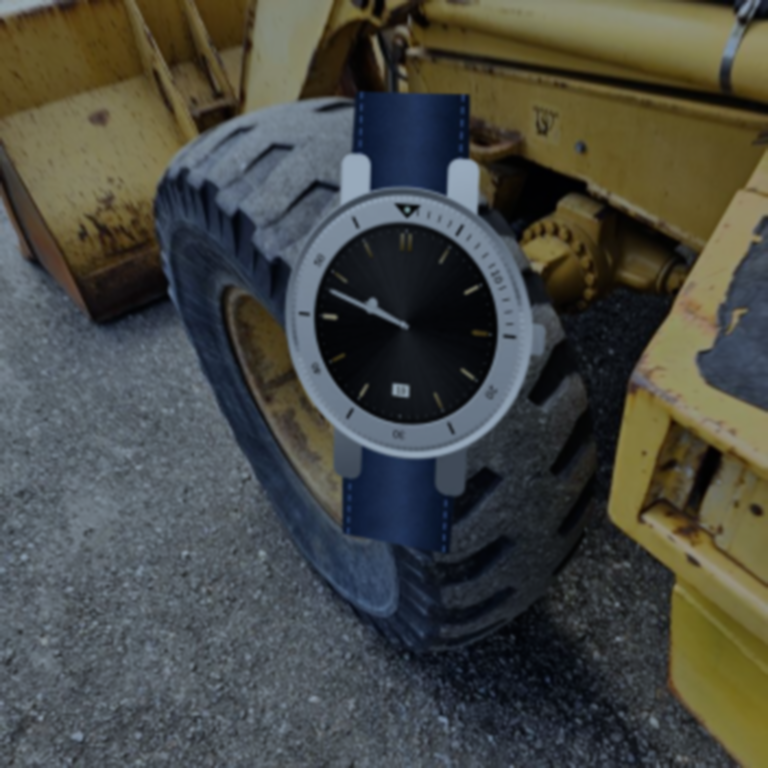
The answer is {"hour": 9, "minute": 48}
